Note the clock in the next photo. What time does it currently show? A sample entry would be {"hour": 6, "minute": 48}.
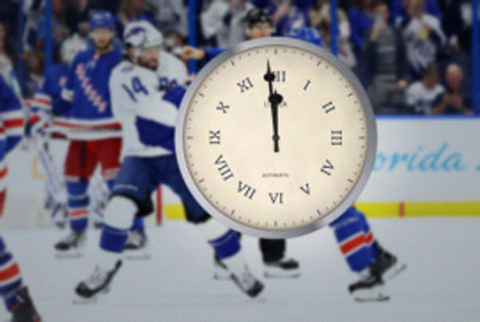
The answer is {"hour": 11, "minute": 59}
